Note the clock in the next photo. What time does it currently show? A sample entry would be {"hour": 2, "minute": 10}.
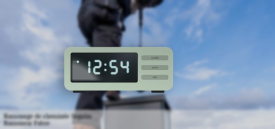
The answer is {"hour": 12, "minute": 54}
